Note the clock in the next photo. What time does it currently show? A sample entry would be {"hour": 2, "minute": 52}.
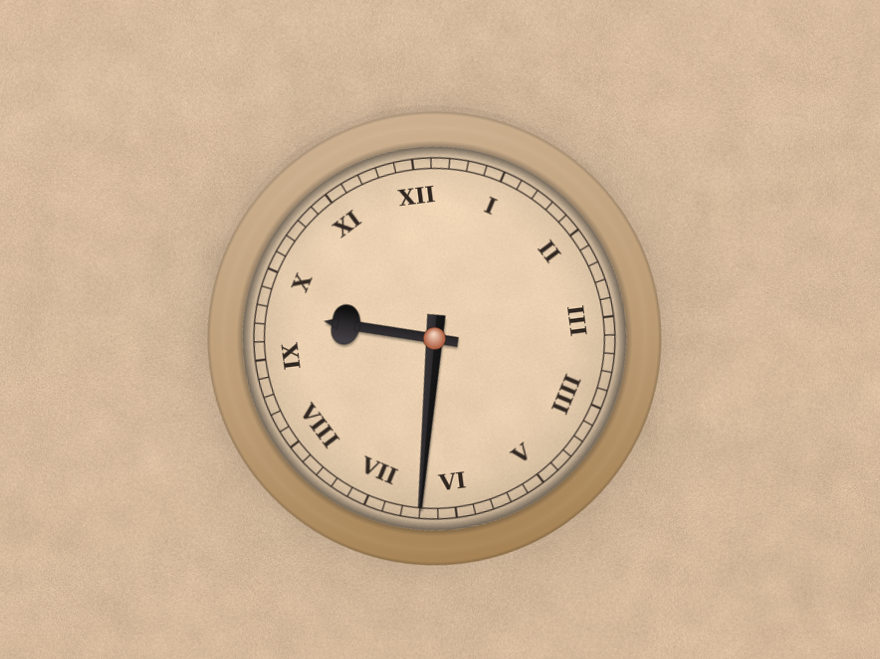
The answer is {"hour": 9, "minute": 32}
